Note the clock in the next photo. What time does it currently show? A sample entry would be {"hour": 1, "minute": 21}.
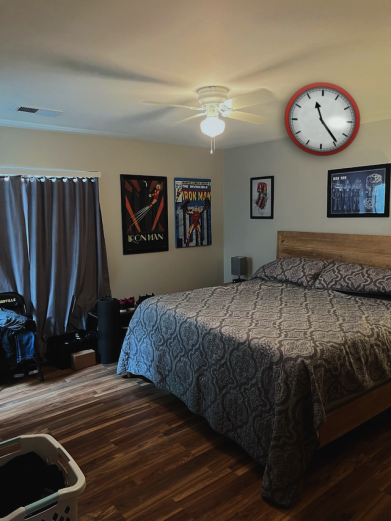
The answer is {"hour": 11, "minute": 24}
